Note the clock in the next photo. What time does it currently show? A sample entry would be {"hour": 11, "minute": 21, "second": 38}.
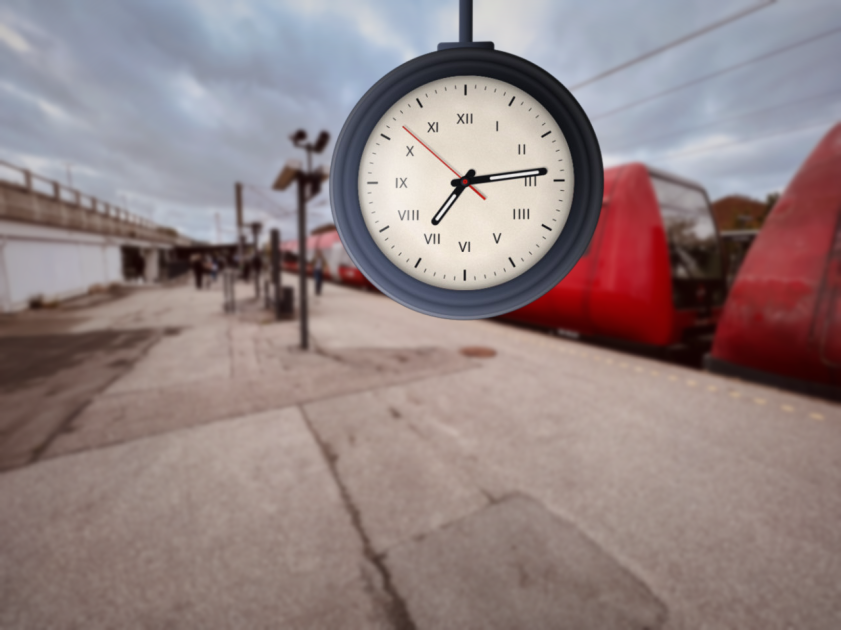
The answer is {"hour": 7, "minute": 13, "second": 52}
